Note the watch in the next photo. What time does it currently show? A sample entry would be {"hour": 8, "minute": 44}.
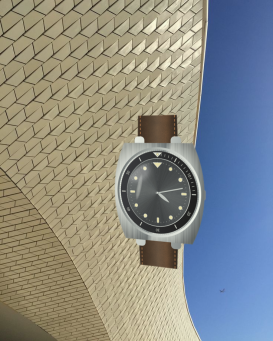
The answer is {"hour": 4, "minute": 13}
